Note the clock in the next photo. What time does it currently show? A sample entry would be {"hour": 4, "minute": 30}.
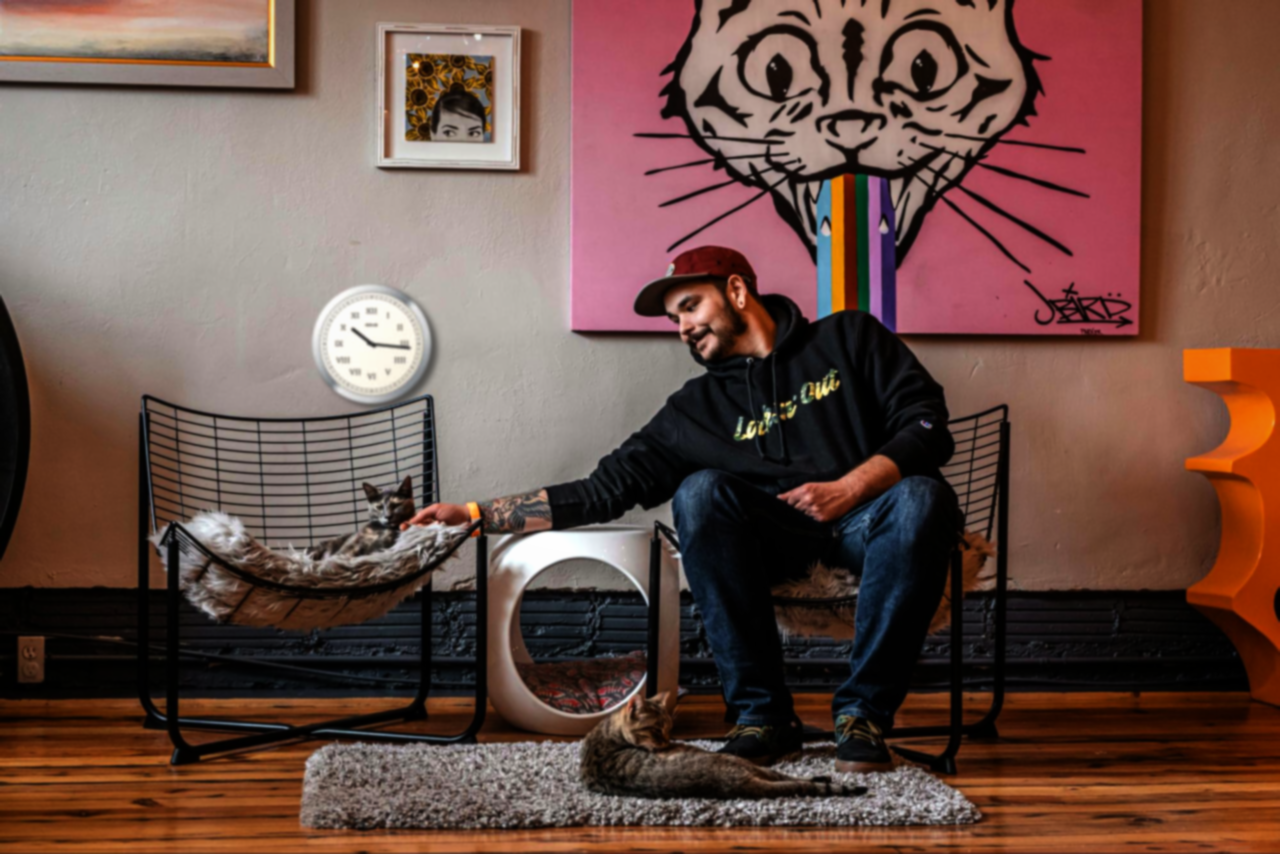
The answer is {"hour": 10, "minute": 16}
